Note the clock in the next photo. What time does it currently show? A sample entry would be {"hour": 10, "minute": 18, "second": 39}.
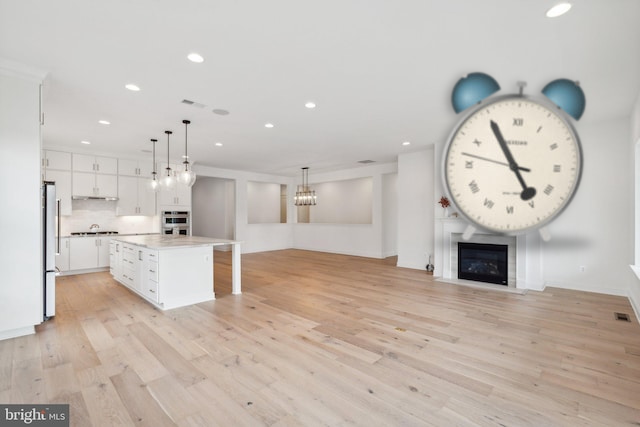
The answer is {"hour": 4, "minute": 54, "second": 47}
